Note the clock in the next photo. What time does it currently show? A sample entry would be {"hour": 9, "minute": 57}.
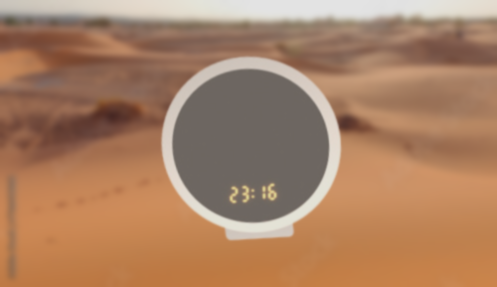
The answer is {"hour": 23, "minute": 16}
